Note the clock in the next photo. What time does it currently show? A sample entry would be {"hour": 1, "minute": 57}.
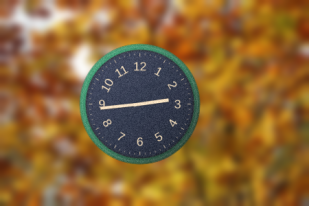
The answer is {"hour": 2, "minute": 44}
